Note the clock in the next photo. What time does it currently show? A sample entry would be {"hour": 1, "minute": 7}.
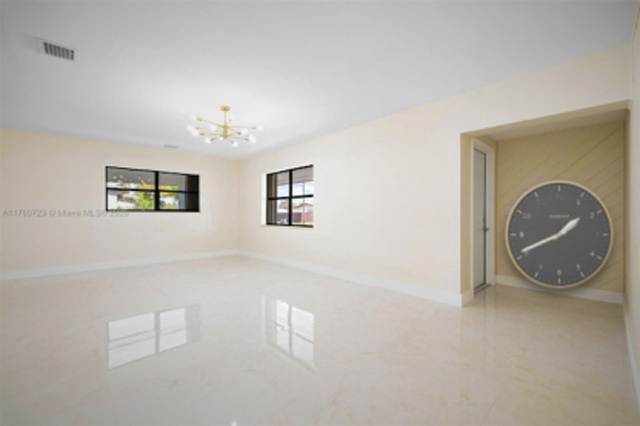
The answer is {"hour": 1, "minute": 41}
